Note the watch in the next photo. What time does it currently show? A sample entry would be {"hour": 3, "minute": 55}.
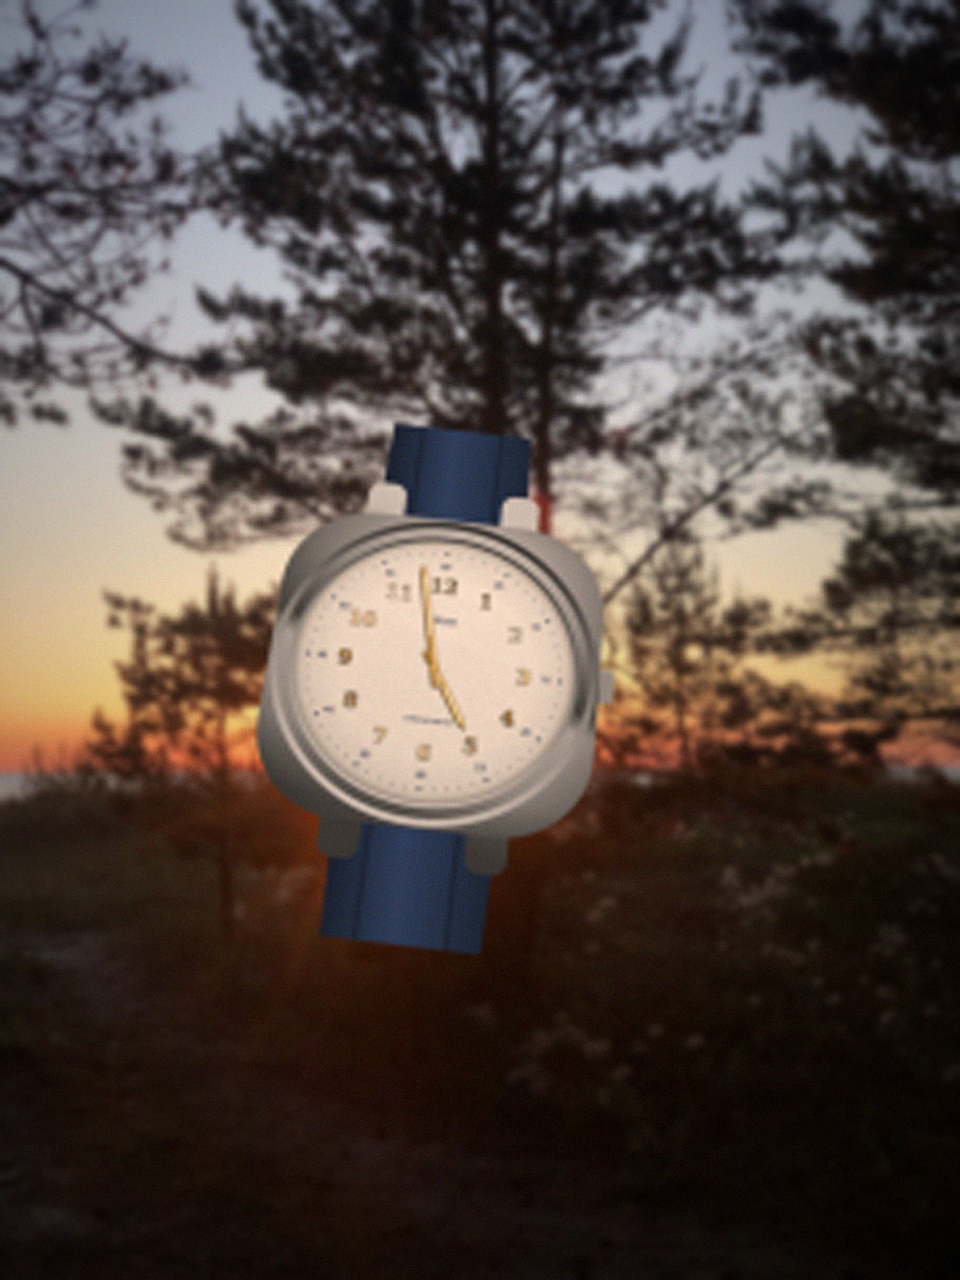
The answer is {"hour": 4, "minute": 58}
